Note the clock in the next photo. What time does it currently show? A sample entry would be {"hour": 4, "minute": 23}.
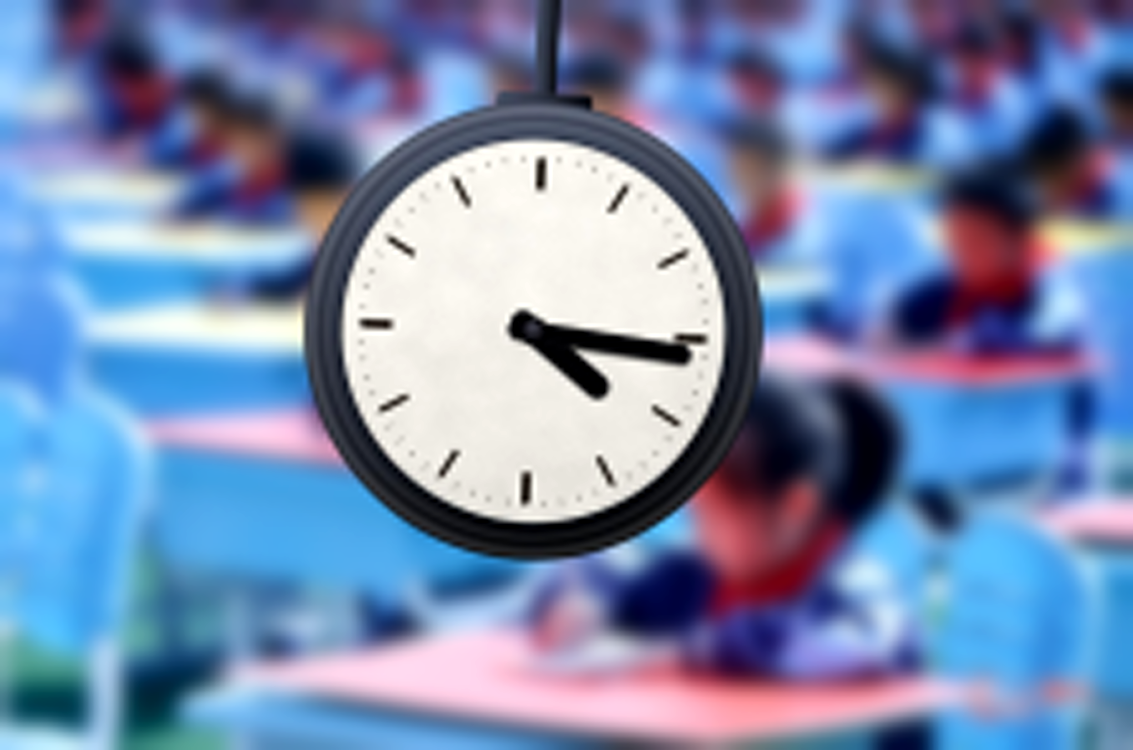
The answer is {"hour": 4, "minute": 16}
